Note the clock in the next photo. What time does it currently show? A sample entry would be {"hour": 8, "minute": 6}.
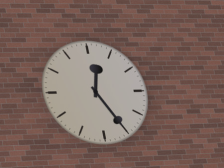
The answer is {"hour": 12, "minute": 25}
